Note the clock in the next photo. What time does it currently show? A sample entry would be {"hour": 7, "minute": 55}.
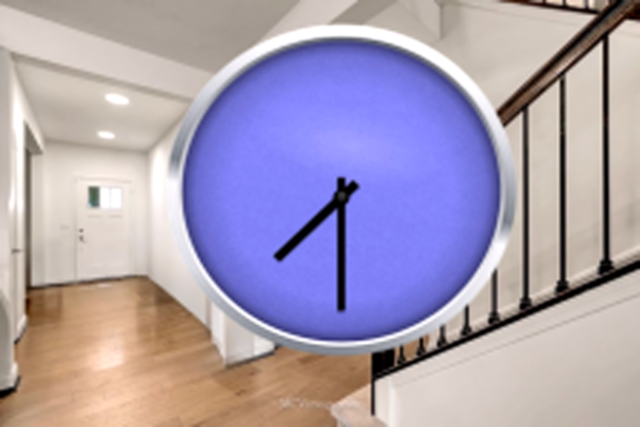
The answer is {"hour": 7, "minute": 30}
